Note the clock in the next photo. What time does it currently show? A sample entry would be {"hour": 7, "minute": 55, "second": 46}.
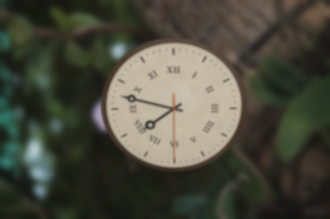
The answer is {"hour": 7, "minute": 47, "second": 30}
